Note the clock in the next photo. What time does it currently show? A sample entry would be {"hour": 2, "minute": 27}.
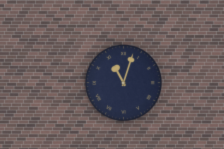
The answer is {"hour": 11, "minute": 3}
